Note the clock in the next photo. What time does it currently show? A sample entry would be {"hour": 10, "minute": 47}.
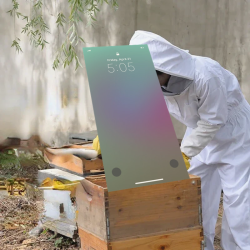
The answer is {"hour": 5, "minute": 5}
